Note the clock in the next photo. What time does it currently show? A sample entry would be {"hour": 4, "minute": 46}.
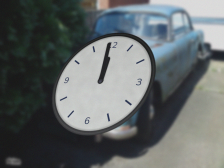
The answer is {"hour": 11, "minute": 59}
